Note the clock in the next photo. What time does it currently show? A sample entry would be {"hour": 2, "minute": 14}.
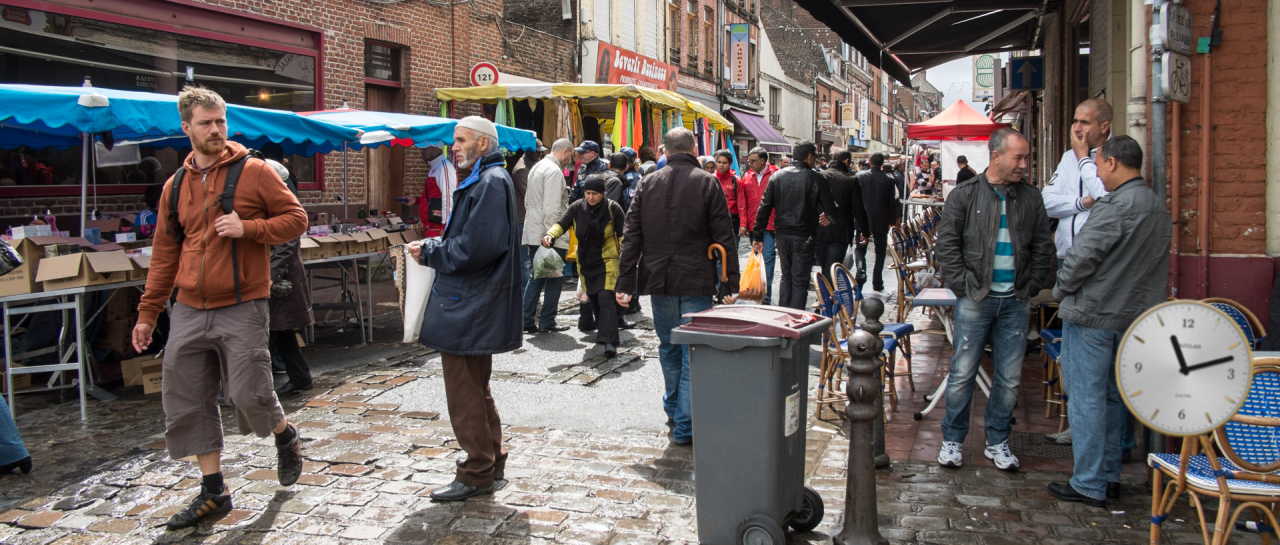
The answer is {"hour": 11, "minute": 12}
